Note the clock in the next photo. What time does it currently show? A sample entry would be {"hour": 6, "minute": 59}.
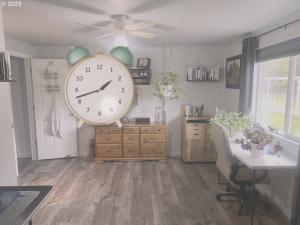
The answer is {"hour": 1, "minute": 42}
